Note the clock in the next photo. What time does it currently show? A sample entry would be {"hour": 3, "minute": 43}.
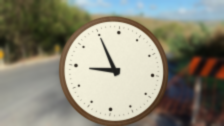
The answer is {"hour": 8, "minute": 55}
